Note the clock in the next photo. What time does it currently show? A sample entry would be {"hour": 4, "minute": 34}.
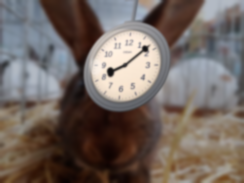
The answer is {"hour": 8, "minute": 8}
